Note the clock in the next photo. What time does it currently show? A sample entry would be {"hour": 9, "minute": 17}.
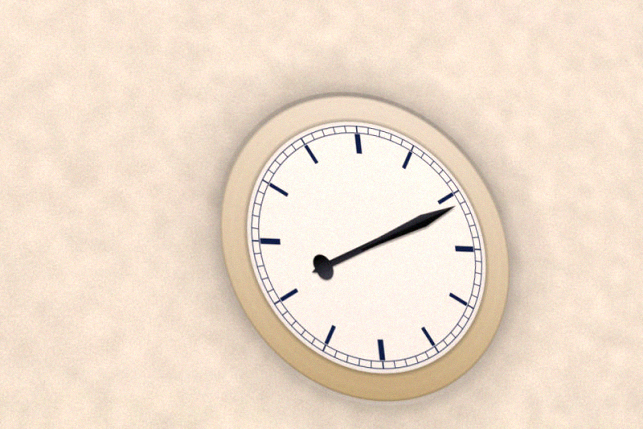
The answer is {"hour": 8, "minute": 11}
